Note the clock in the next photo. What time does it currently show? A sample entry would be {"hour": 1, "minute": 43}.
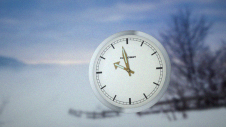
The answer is {"hour": 9, "minute": 58}
